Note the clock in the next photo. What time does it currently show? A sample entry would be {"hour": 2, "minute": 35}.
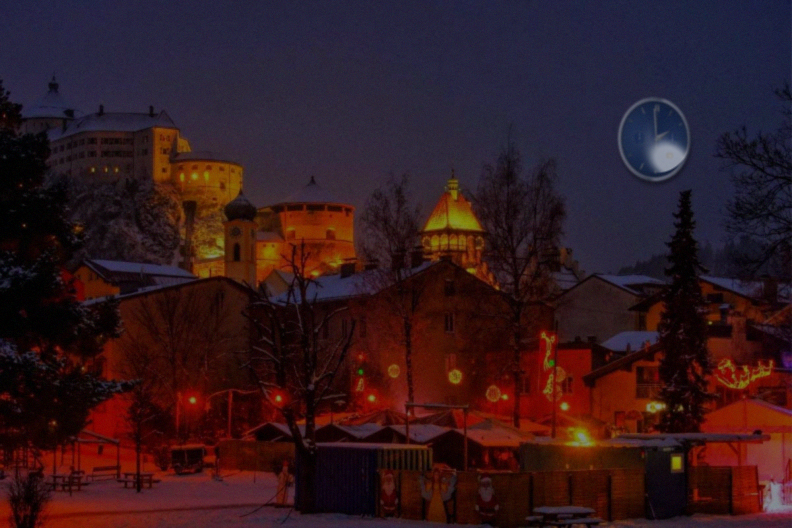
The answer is {"hour": 1, "minute": 59}
